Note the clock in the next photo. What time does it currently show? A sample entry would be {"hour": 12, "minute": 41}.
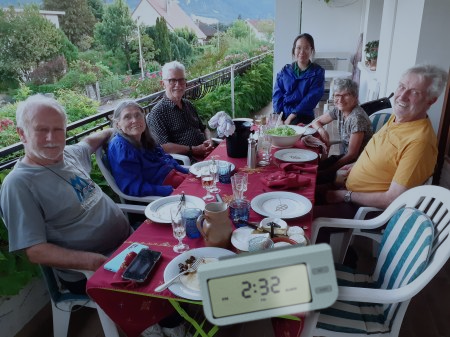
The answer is {"hour": 2, "minute": 32}
